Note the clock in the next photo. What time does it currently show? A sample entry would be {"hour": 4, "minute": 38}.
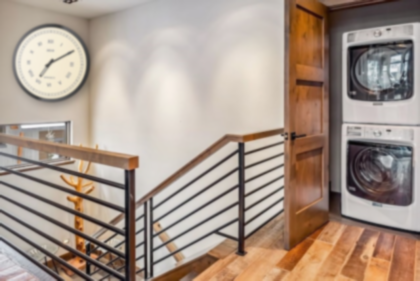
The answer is {"hour": 7, "minute": 10}
